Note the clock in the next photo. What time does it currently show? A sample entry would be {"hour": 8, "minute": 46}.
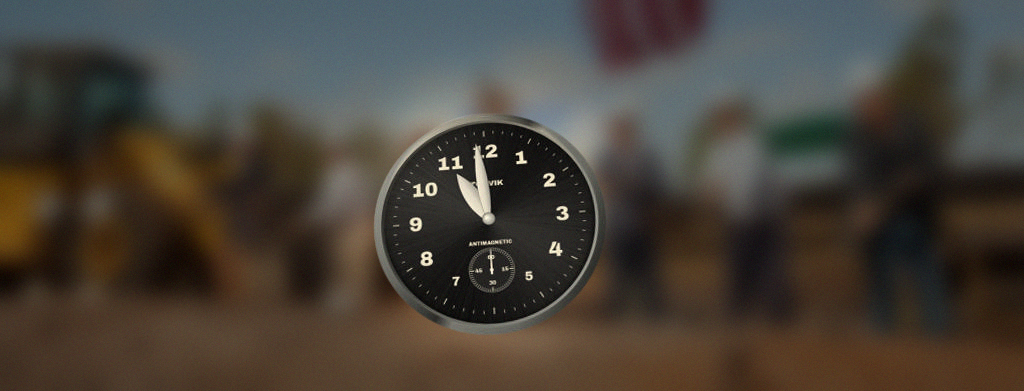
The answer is {"hour": 10, "minute": 59}
